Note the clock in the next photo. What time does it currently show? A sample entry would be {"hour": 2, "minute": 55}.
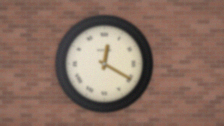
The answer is {"hour": 12, "minute": 20}
